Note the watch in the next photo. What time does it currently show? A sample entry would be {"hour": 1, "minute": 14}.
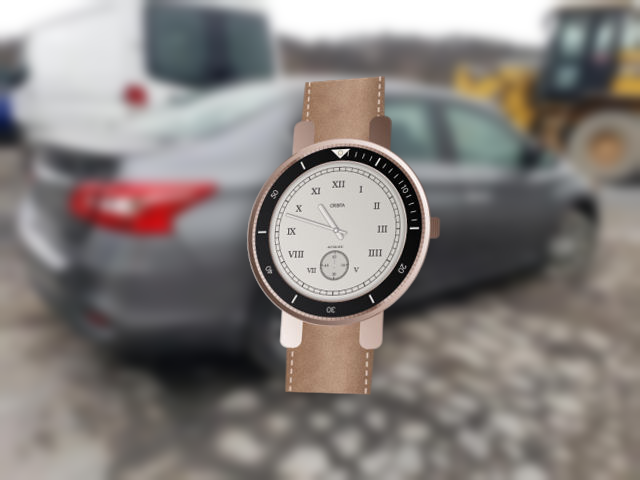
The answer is {"hour": 10, "minute": 48}
